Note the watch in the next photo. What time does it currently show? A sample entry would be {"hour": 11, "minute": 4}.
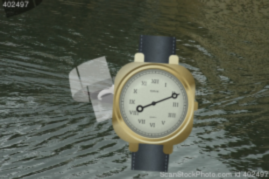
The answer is {"hour": 8, "minute": 11}
